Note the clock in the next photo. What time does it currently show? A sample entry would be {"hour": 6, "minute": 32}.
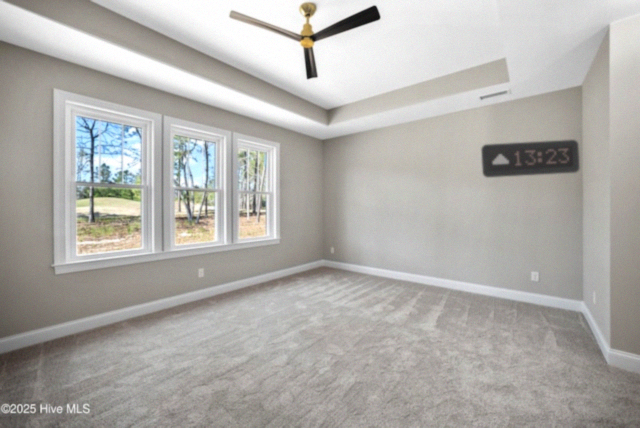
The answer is {"hour": 13, "minute": 23}
